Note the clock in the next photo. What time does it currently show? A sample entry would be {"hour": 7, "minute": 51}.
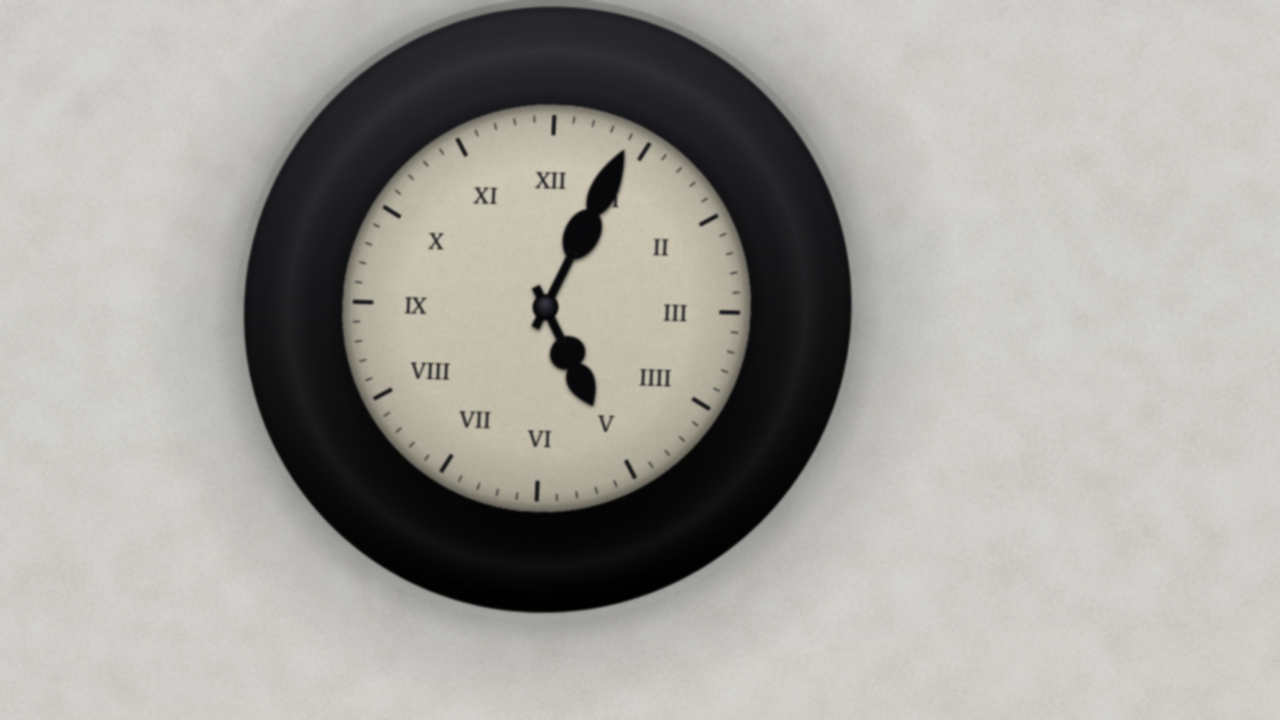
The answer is {"hour": 5, "minute": 4}
